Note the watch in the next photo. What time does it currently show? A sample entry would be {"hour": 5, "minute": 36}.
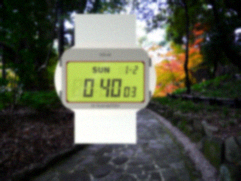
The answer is {"hour": 0, "minute": 40}
